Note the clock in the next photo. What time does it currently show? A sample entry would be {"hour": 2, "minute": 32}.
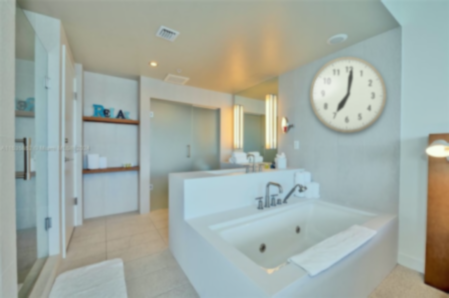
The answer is {"hour": 7, "minute": 1}
